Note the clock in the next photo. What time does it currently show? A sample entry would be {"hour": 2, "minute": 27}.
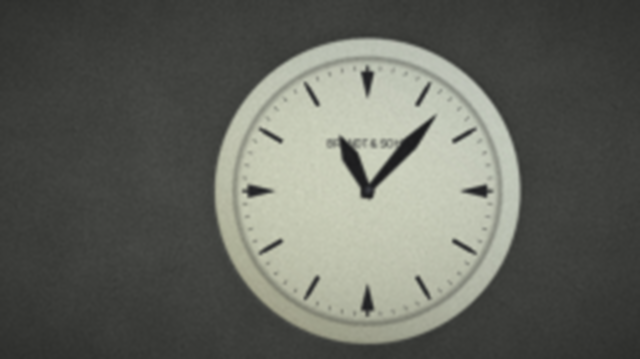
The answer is {"hour": 11, "minute": 7}
